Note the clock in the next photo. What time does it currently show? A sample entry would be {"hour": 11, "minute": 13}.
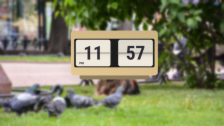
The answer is {"hour": 11, "minute": 57}
